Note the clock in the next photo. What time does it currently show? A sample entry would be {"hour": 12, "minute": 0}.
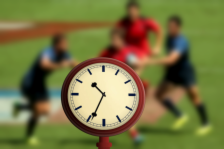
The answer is {"hour": 10, "minute": 34}
